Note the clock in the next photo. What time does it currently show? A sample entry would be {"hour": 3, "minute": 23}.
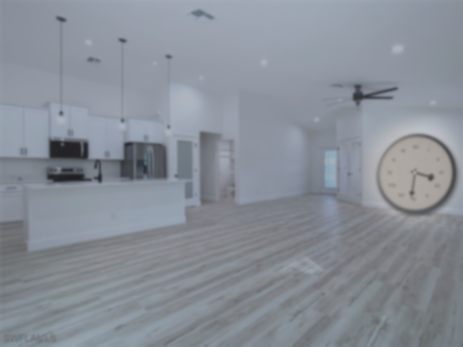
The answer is {"hour": 3, "minute": 31}
